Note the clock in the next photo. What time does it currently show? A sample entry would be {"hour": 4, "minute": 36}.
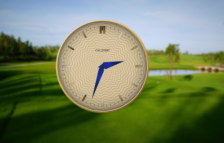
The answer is {"hour": 2, "minute": 33}
